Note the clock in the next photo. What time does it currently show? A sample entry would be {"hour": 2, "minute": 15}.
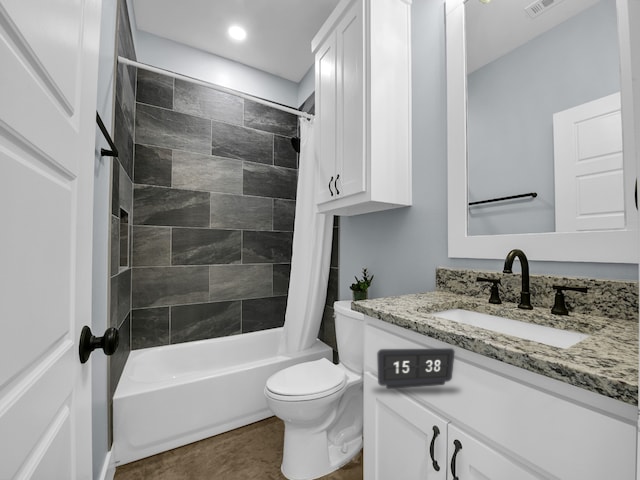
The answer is {"hour": 15, "minute": 38}
